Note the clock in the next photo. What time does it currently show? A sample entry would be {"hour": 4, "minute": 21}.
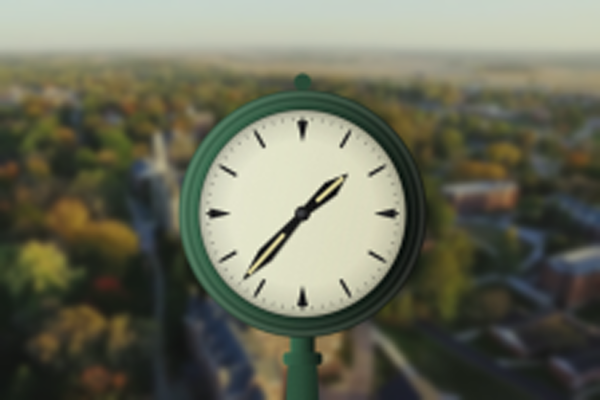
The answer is {"hour": 1, "minute": 37}
